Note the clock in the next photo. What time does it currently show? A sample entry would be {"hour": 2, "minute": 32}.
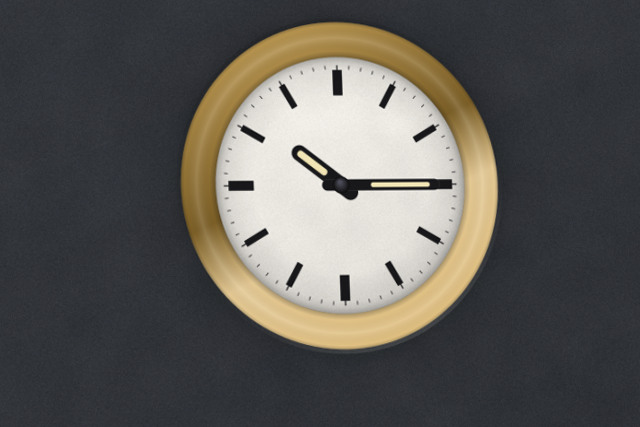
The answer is {"hour": 10, "minute": 15}
